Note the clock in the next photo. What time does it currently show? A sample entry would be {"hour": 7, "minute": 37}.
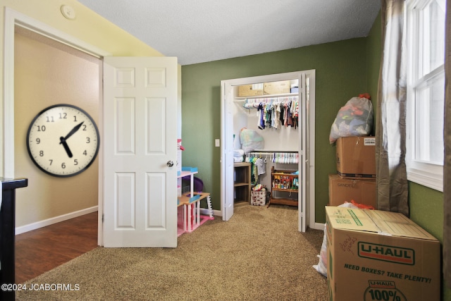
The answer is {"hour": 5, "minute": 8}
